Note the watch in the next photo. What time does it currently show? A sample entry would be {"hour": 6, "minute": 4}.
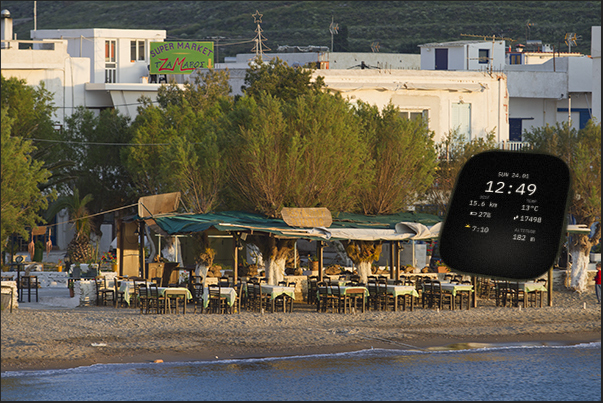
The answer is {"hour": 12, "minute": 49}
